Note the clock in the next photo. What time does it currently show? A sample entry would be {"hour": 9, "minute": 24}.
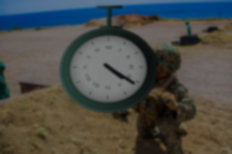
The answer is {"hour": 4, "minute": 21}
